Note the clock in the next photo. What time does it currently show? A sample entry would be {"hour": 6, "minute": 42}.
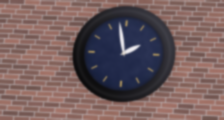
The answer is {"hour": 1, "minute": 58}
